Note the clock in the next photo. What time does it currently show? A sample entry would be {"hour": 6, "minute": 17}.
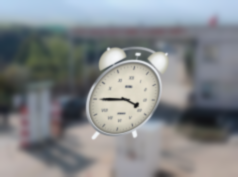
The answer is {"hour": 3, "minute": 45}
